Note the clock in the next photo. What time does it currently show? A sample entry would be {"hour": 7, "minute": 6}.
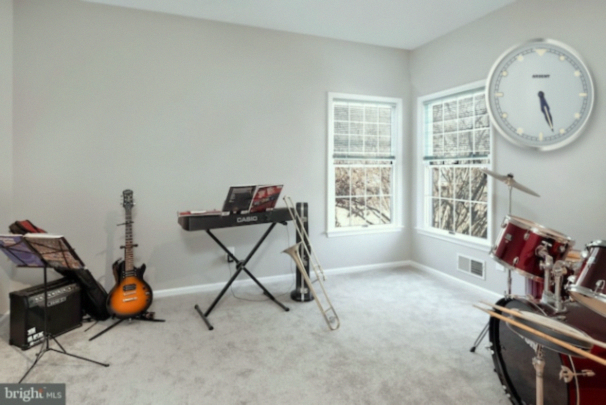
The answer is {"hour": 5, "minute": 27}
